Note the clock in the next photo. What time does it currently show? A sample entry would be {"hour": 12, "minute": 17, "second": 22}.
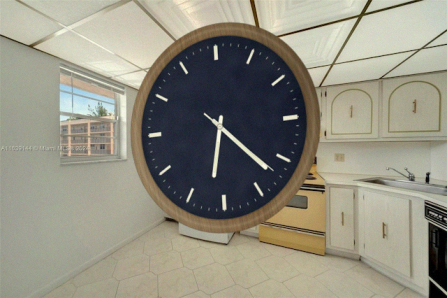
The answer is {"hour": 6, "minute": 22, "second": 22}
